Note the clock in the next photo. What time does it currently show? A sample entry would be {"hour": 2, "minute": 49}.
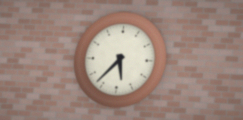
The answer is {"hour": 5, "minute": 37}
